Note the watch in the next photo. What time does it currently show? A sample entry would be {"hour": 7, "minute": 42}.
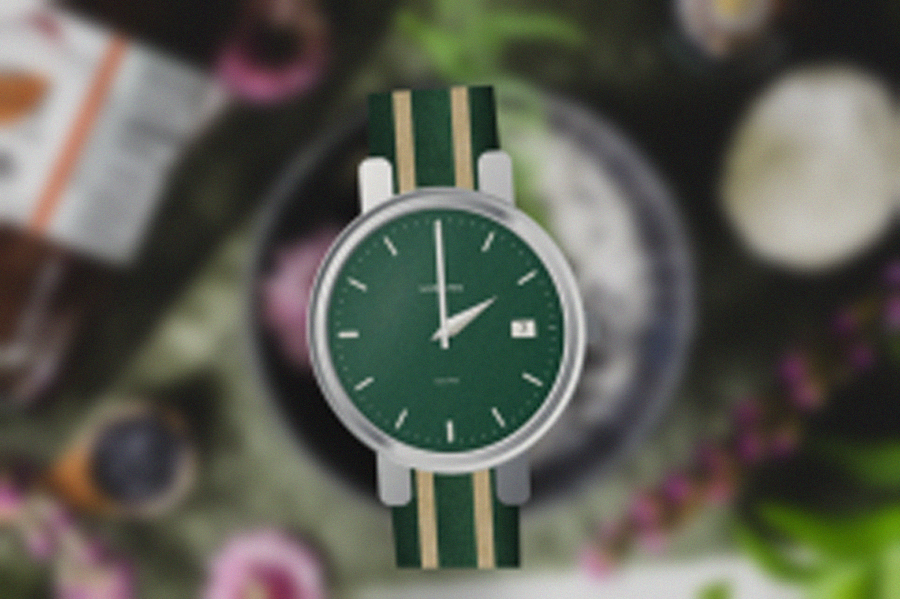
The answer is {"hour": 2, "minute": 0}
